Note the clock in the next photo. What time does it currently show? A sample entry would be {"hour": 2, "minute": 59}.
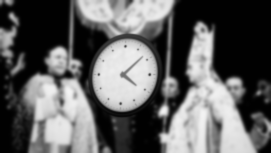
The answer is {"hour": 4, "minute": 8}
